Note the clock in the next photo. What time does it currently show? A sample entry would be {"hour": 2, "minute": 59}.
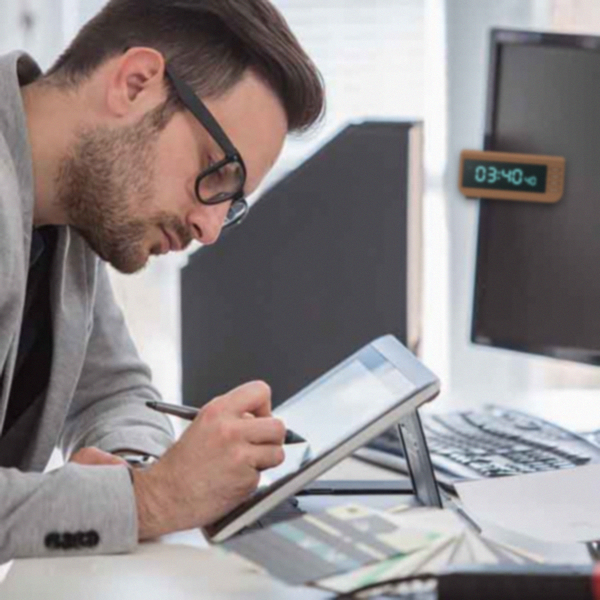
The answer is {"hour": 3, "minute": 40}
